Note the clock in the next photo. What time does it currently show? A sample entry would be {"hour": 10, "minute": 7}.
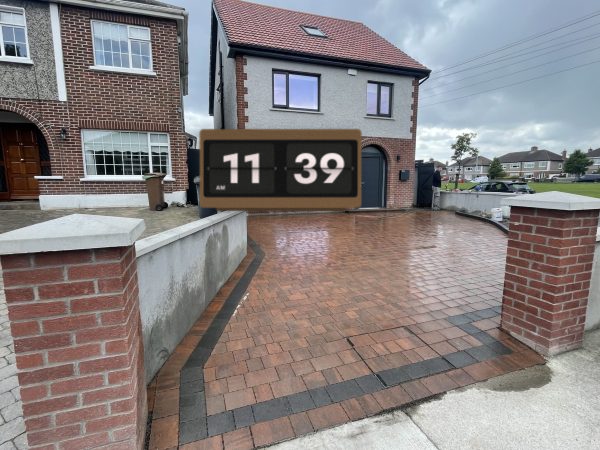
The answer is {"hour": 11, "minute": 39}
